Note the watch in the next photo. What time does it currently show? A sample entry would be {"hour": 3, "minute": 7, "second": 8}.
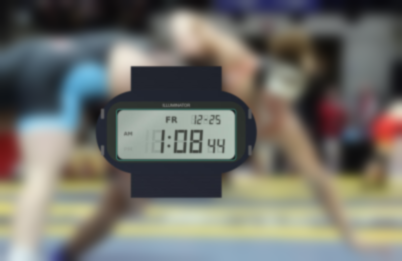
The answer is {"hour": 1, "minute": 8, "second": 44}
